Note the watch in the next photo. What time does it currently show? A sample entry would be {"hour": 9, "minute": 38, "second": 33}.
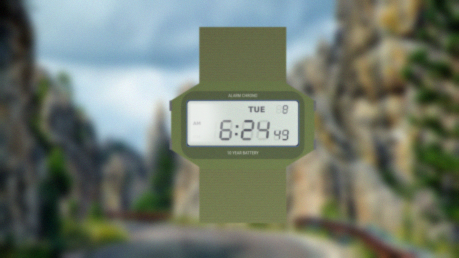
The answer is {"hour": 6, "minute": 24, "second": 49}
